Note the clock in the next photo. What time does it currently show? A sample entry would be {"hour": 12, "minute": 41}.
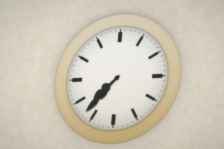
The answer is {"hour": 7, "minute": 37}
